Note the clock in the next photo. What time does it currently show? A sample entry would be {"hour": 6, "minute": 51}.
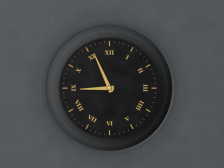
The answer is {"hour": 8, "minute": 56}
